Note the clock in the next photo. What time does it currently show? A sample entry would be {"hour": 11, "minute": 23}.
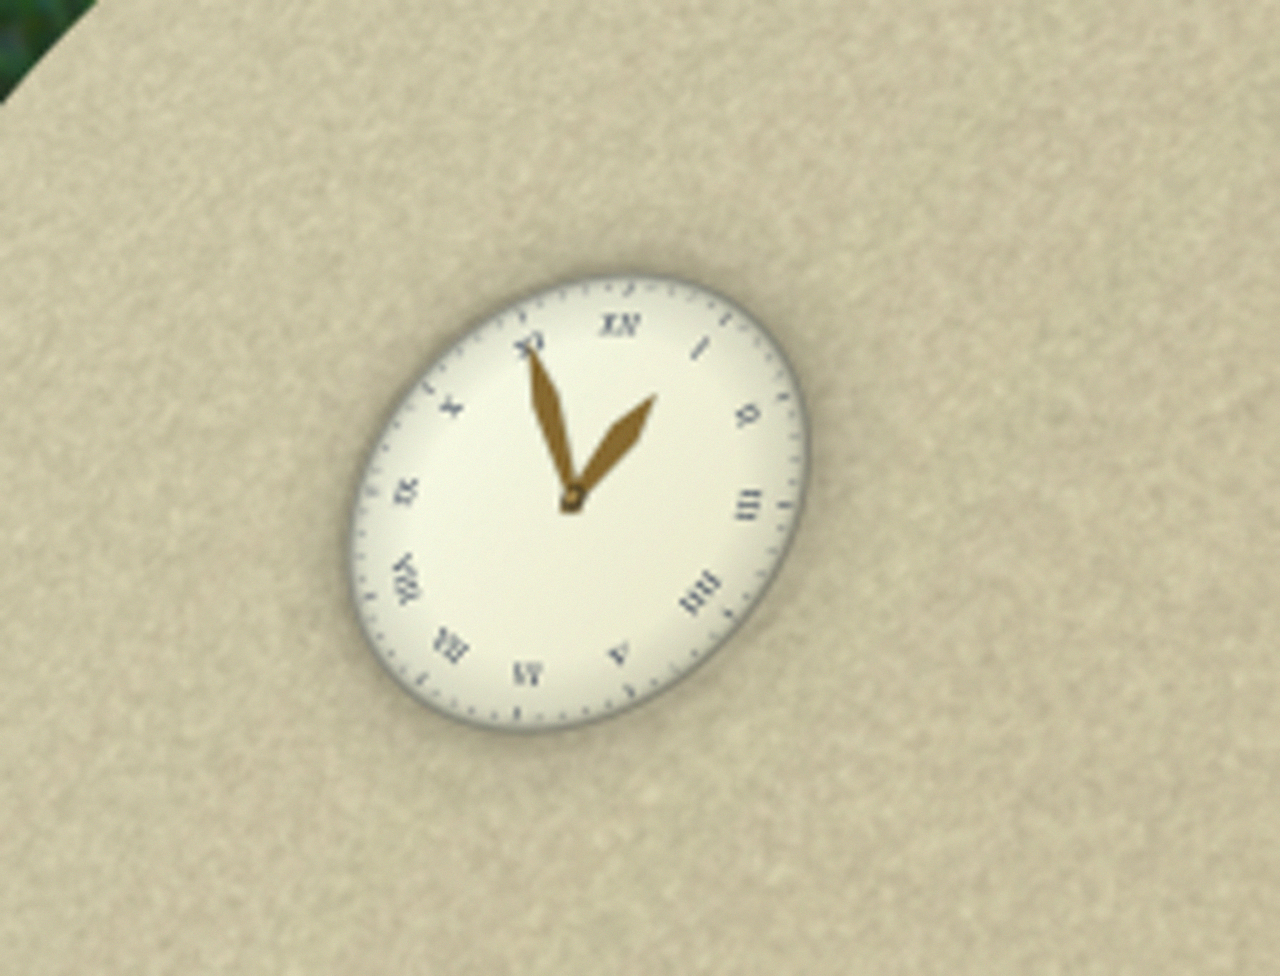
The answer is {"hour": 12, "minute": 55}
